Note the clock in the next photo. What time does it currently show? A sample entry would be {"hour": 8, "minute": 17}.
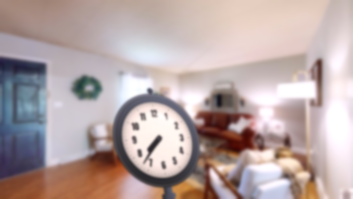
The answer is {"hour": 7, "minute": 37}
